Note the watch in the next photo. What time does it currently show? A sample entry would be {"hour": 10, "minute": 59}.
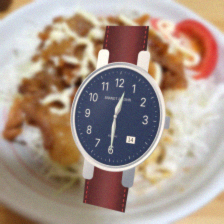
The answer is {"hour": 12, "minute": 30}
